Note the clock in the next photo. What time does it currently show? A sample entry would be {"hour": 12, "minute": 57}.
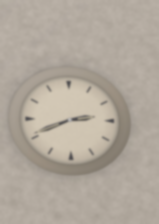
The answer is {"hour": 2, "minute": 41}
